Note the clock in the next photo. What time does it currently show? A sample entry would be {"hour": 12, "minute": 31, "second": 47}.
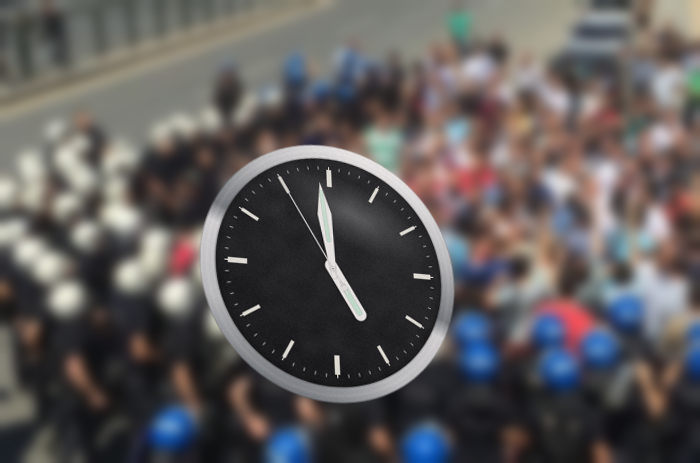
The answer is {"hour": 4, "minute": 58, "second": 55}
